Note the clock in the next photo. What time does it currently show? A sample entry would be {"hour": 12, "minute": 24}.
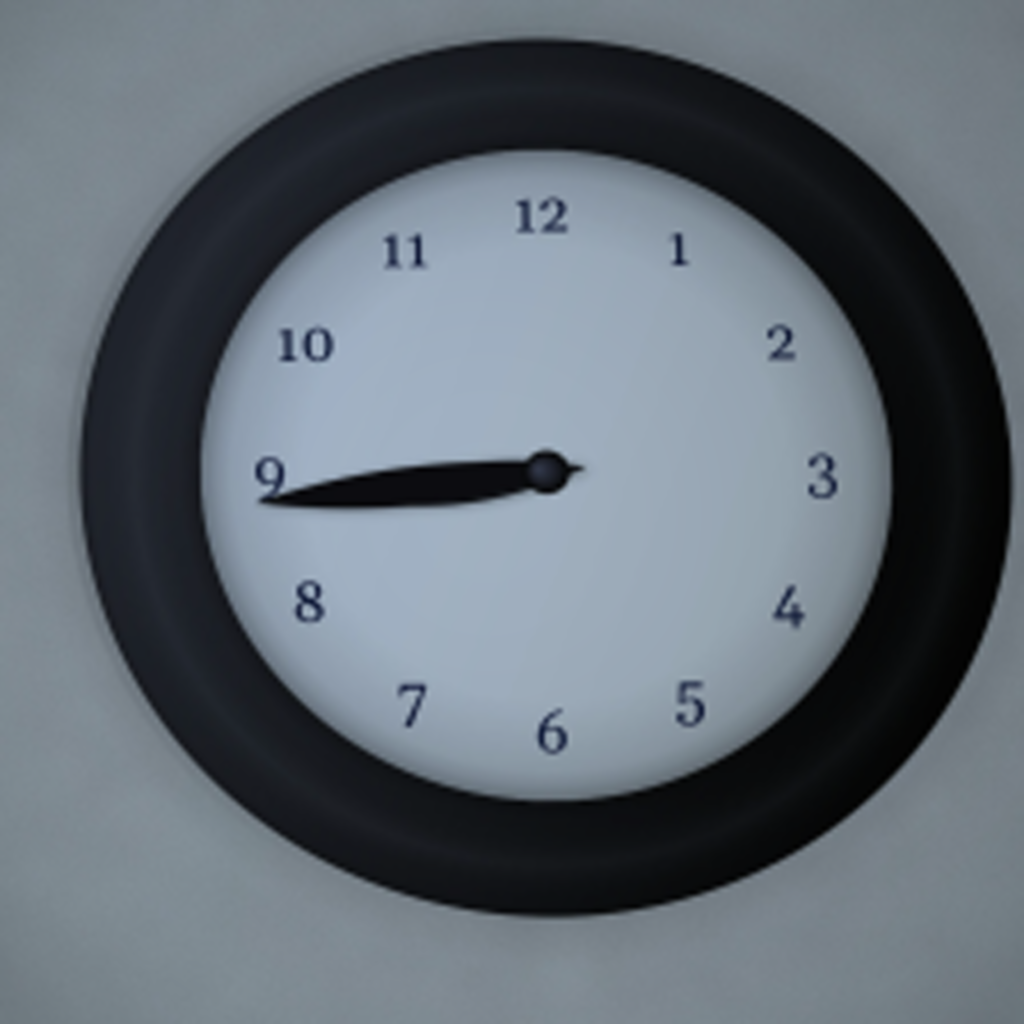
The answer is {"hour": 8, "minute": 44}
